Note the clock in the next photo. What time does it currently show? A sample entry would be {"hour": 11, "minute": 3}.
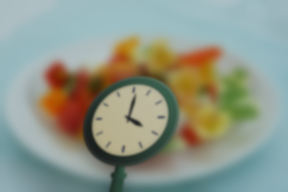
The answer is {"hour": 4, "minute": 1}
